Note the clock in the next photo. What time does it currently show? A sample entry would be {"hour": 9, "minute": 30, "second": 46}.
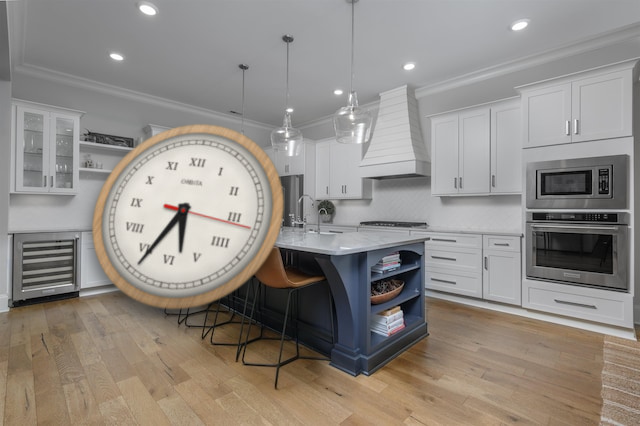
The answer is {"hour": 5, "minute": 34, "second": 16}
